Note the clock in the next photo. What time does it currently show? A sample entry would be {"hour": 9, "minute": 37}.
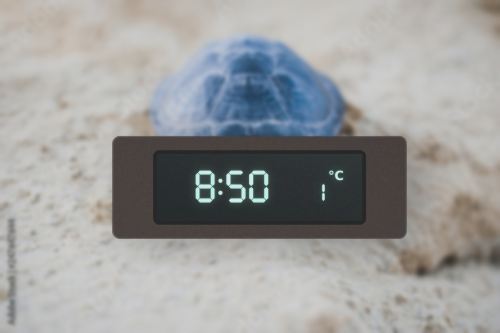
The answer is {"hour": 8, "minute": 50}
